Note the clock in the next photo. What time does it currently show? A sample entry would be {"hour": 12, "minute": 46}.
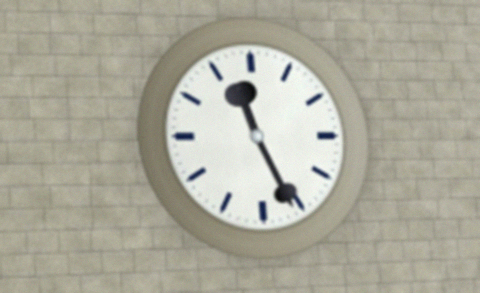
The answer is {"hour": 11, "minute": 26}
